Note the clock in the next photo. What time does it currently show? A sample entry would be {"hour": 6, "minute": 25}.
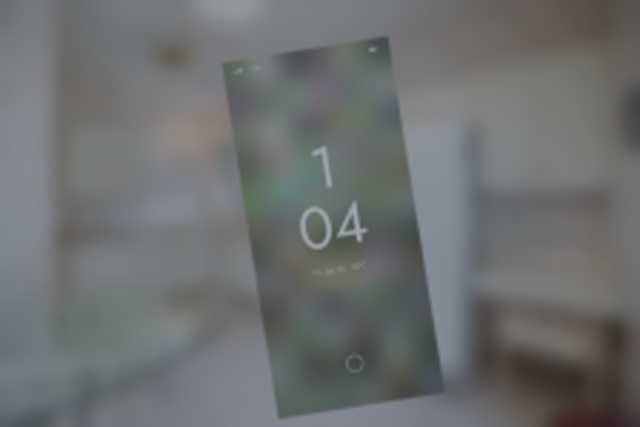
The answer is {"hour": 1, "minute": 4}
